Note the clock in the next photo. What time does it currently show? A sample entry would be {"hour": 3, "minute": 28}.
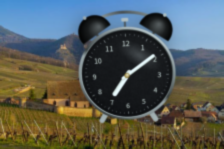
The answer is {"hour": 7, "minute": 9}
